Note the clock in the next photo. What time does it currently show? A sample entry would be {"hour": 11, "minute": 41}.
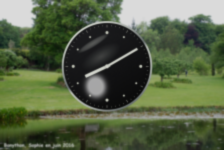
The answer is {"hour": 8, "minute": 10}
